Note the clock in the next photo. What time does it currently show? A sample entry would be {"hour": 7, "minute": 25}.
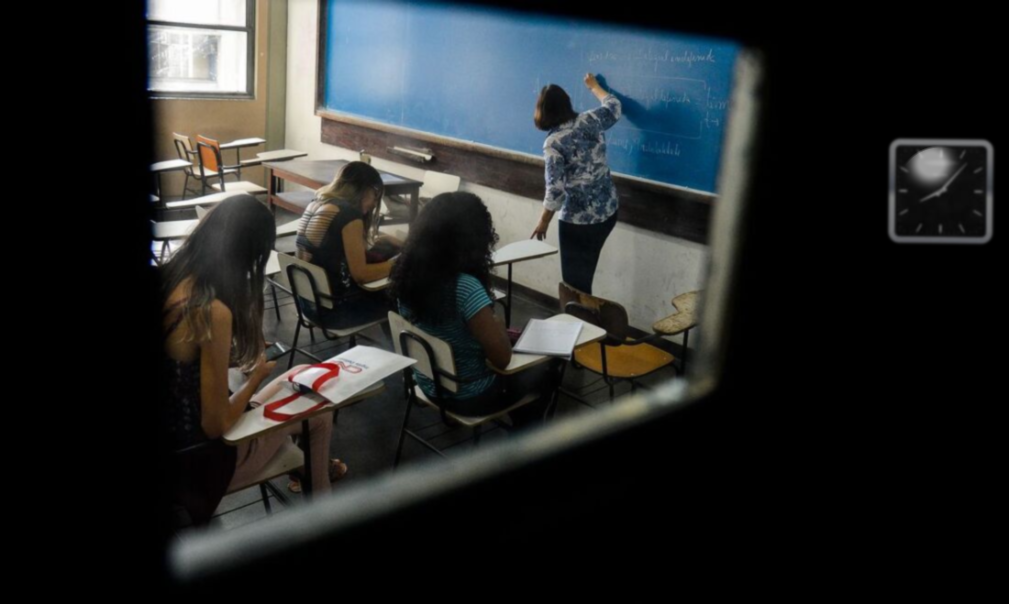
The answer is {"hour": 8, "minute": 7}
